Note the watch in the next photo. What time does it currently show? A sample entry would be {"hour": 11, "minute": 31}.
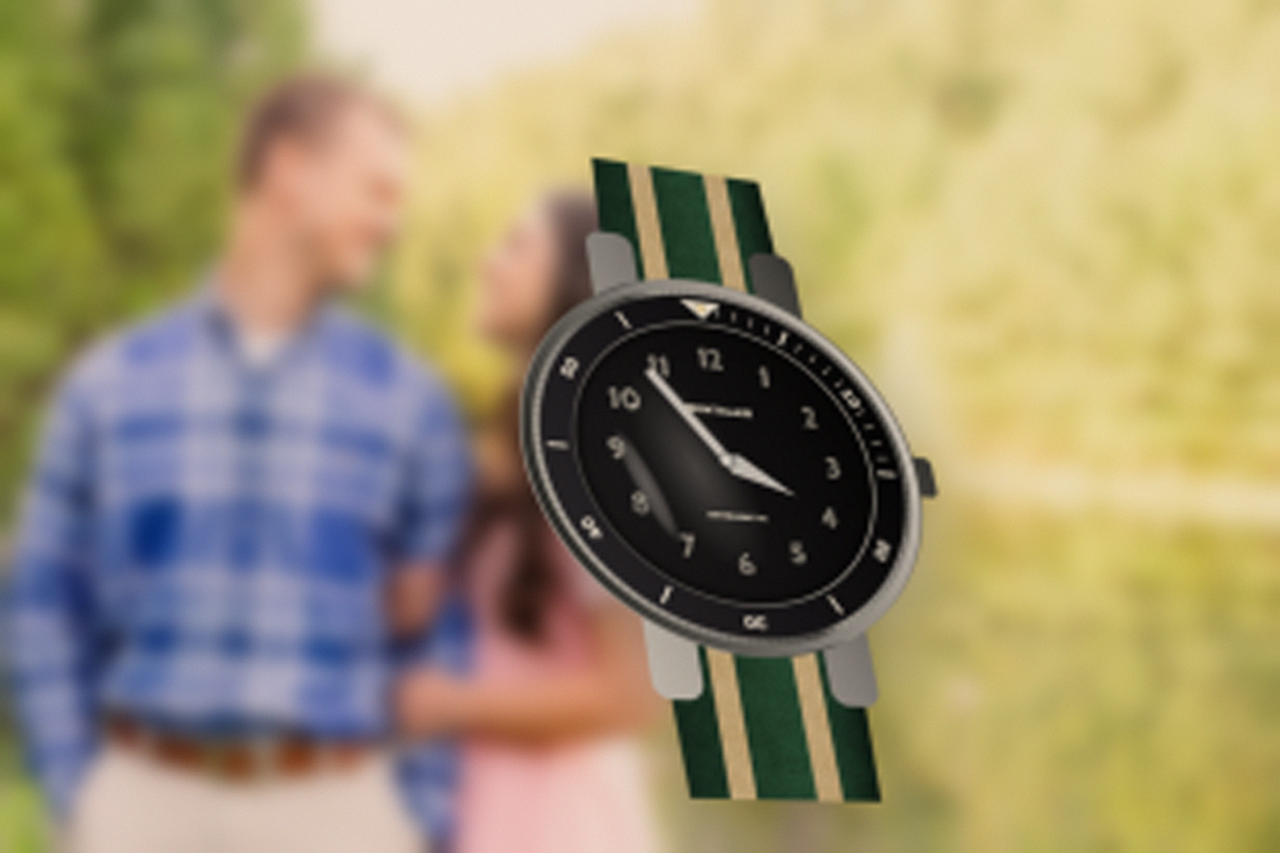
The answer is {"hour": 3, "minute": 54}
